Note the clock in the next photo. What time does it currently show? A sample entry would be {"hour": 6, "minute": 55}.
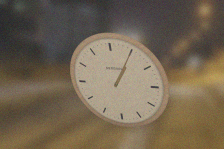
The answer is {"hour": 1, "minute": 5}
